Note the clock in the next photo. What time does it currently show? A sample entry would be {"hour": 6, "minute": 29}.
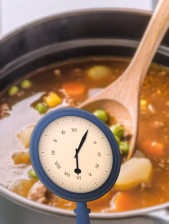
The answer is {"hour": 6, "minute": 5}
